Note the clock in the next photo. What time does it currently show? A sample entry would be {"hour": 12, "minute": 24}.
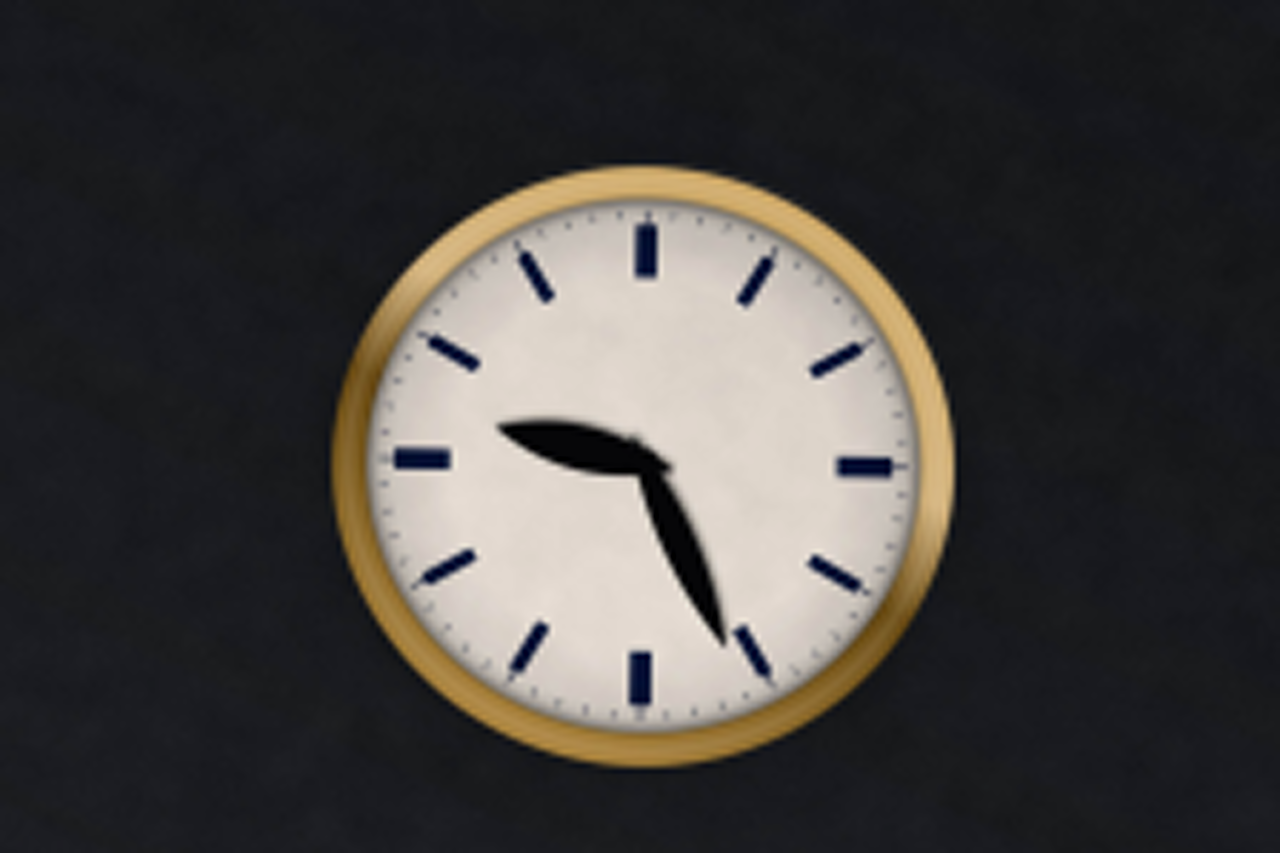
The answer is {"hour": 9, "minute": 26}
